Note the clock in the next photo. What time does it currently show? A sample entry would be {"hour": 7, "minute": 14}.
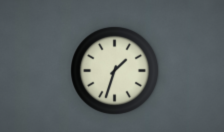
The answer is {"hour": 1, "minute": 33}
